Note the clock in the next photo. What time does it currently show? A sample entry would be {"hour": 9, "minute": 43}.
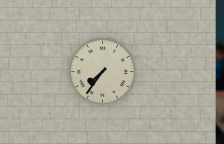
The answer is {"hour": 7, "minute": 36}
